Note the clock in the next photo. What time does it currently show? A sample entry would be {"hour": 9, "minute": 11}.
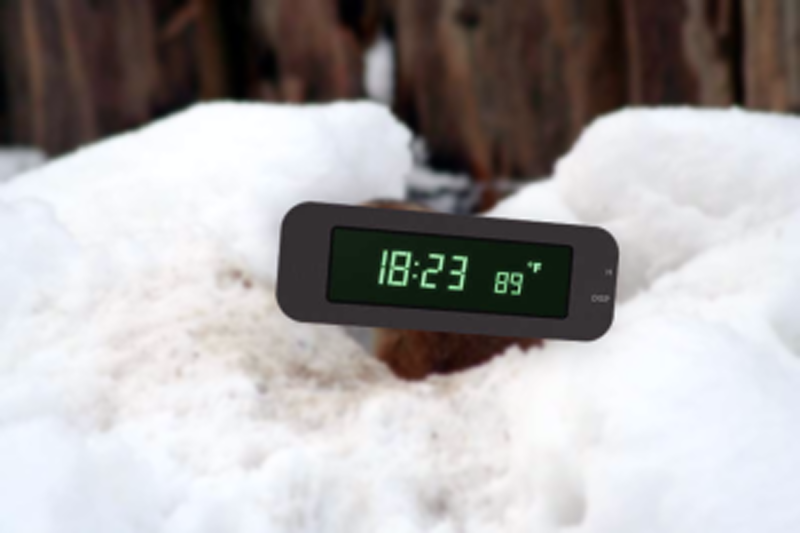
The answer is {"hour": 18, "minute": 23}
